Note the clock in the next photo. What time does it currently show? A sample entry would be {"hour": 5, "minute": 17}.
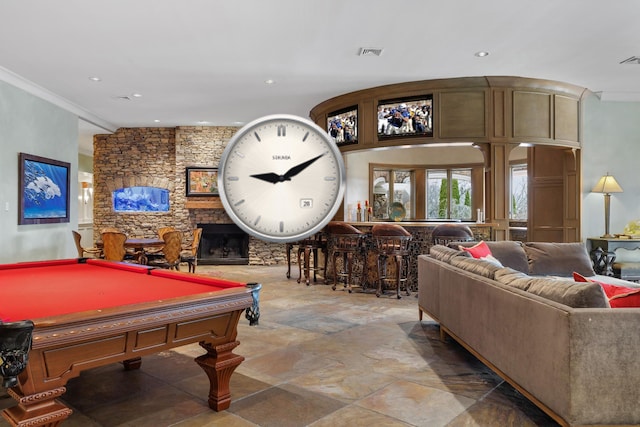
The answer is {"hour": 9, "minute": 10}
